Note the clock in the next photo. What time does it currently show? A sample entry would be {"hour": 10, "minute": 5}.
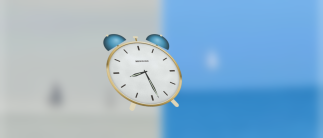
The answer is {"hour": 8, "minute": 28}
